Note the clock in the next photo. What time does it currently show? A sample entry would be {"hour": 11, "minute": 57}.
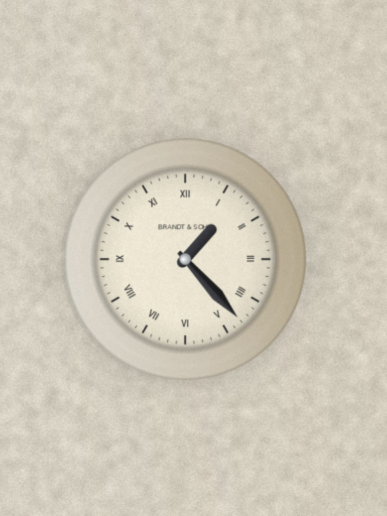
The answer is {"hour": 1, "minute": 23}
